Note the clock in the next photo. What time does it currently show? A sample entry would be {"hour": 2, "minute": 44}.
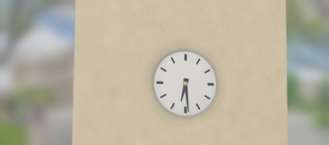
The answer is {"hour": 6, "minute": 29}
